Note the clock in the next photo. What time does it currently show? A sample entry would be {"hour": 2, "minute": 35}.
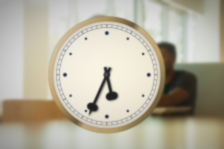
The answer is {"hour": 5, "minute": 34}
